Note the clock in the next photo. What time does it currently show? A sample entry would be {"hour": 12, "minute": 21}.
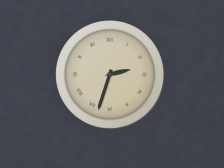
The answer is {"hour": 2, "minute": 33}
